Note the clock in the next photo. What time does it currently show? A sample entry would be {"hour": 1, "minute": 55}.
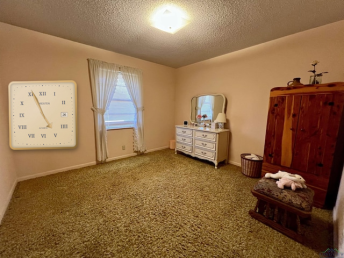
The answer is {"hour": 4, "minute": 56}
